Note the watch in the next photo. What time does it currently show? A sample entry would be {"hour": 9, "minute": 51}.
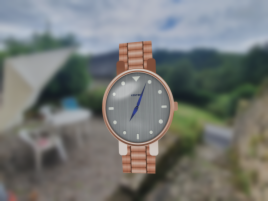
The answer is {"hour": 7, "minute": 4}
